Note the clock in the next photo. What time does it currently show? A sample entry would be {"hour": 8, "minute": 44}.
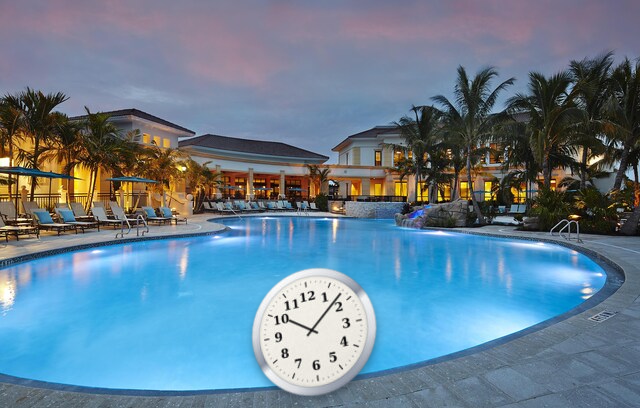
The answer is {"hour": 10, "minute": 8}
